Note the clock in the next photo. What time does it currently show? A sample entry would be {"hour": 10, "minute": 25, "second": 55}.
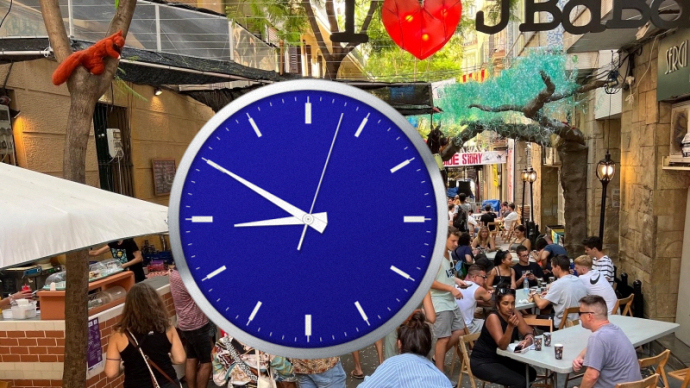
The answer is {"hour": 8, "minute": 50, "second": 3}
